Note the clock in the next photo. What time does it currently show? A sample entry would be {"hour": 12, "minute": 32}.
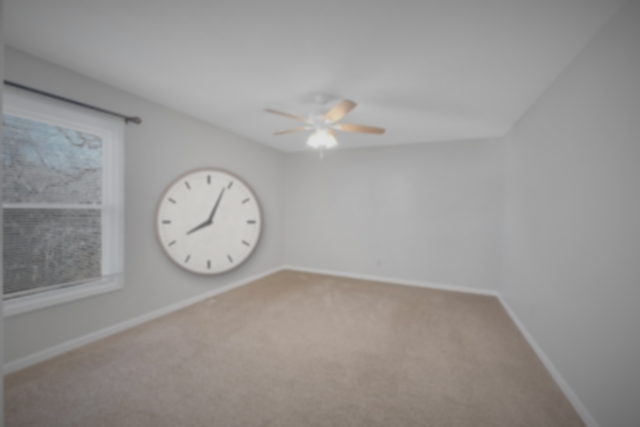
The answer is {"hour": 8, "minute": 4}
